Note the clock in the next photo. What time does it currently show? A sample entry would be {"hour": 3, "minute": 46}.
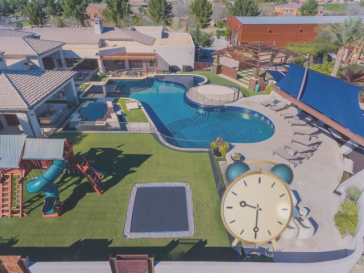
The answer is {"hour": 9, "minute": 30}
